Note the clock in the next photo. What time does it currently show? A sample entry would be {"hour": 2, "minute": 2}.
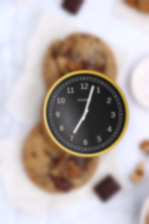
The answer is {"hour": 7, "minute": 3}
